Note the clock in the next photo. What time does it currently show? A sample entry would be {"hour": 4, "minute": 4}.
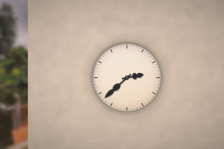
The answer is {"hour": 2, "minute": 38}
